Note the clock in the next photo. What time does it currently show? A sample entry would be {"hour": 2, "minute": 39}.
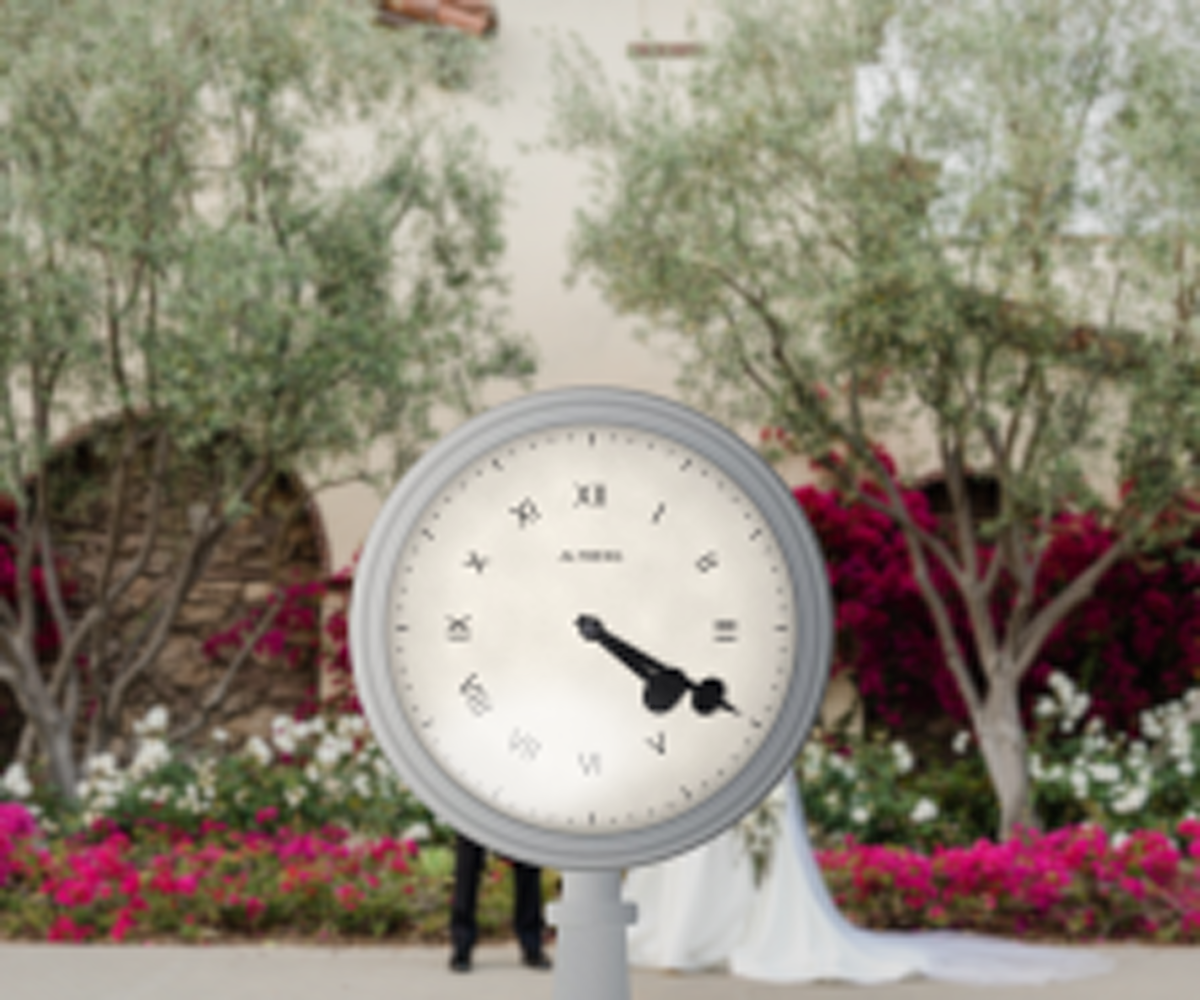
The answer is {"hour": 4, "minute": 20}
